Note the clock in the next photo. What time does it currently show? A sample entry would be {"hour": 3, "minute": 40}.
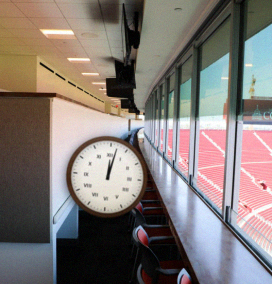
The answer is {"hour": 12, "minute": 2}
